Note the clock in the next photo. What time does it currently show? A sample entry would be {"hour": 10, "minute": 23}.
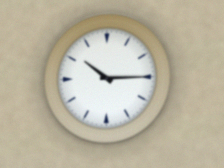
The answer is {"hour": 10, "minute": 15}
